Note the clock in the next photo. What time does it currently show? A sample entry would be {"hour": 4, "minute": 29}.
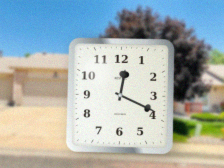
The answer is {"hour": 12, "minute": 19}
